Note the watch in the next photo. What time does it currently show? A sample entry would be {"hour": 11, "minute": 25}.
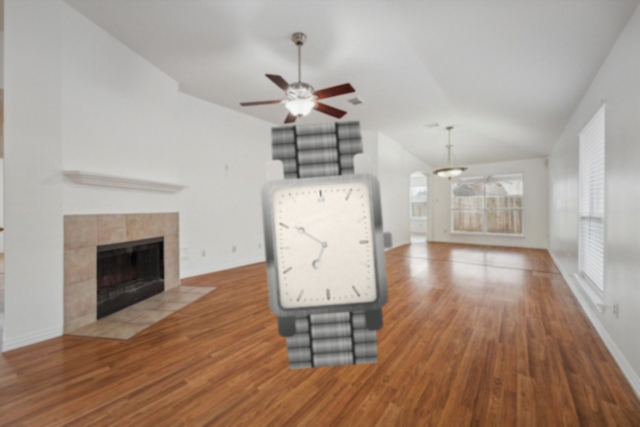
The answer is {"hour": 6, "minute": 51}
